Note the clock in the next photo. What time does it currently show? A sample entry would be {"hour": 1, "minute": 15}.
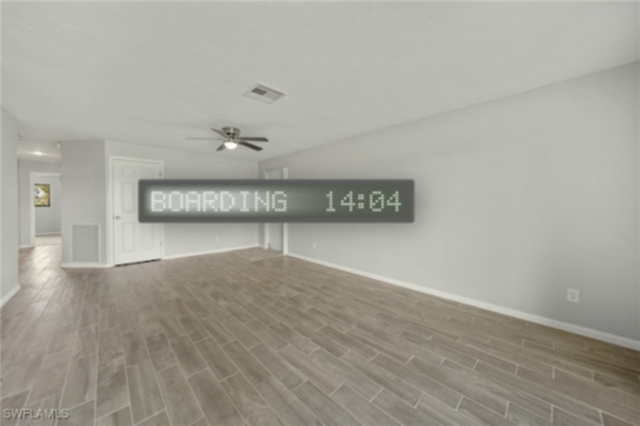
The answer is {"hour": 14, "minute": 4}
